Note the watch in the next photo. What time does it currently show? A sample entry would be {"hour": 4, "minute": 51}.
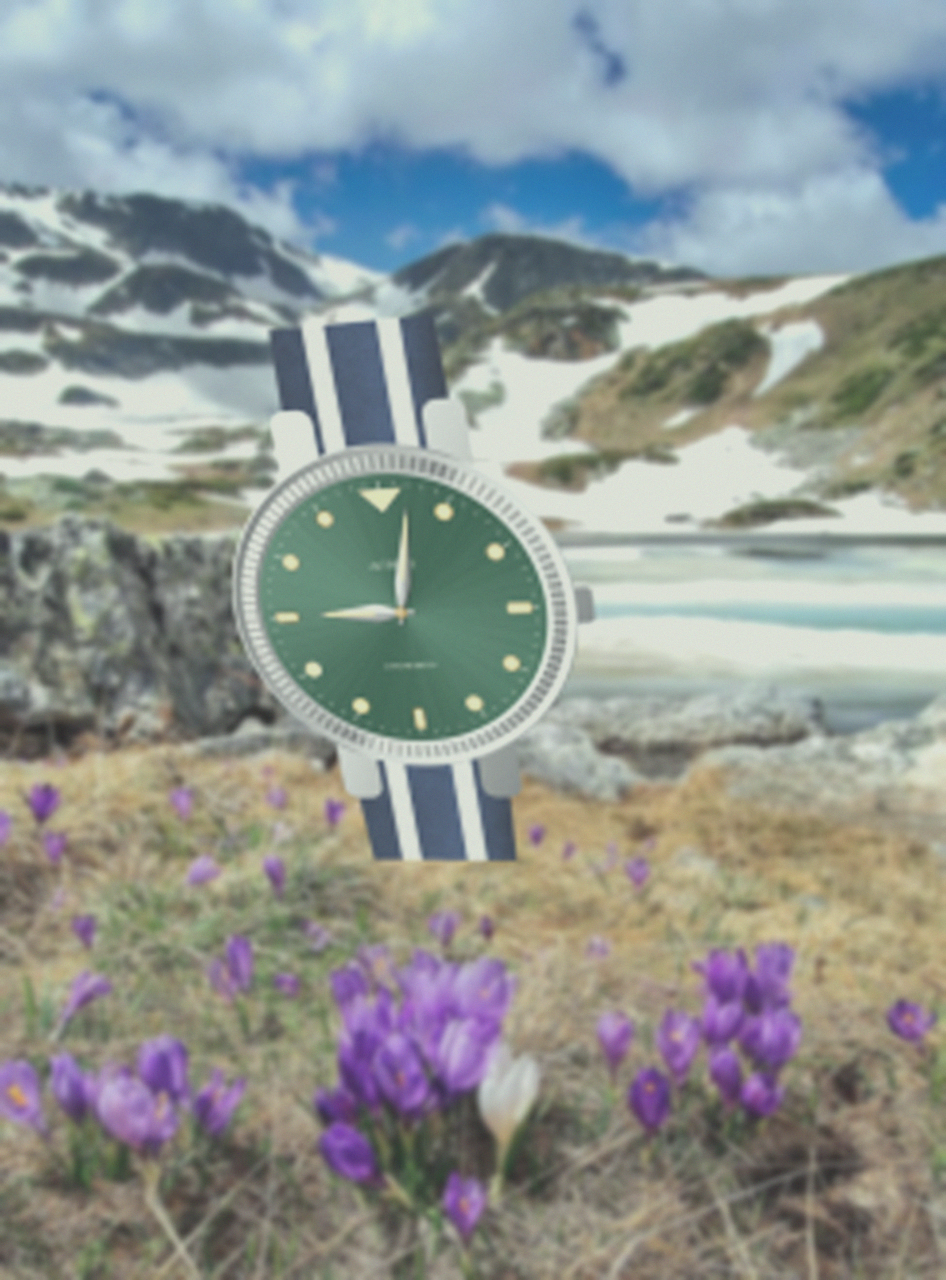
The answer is {"hour": 9, "minute": 2}
